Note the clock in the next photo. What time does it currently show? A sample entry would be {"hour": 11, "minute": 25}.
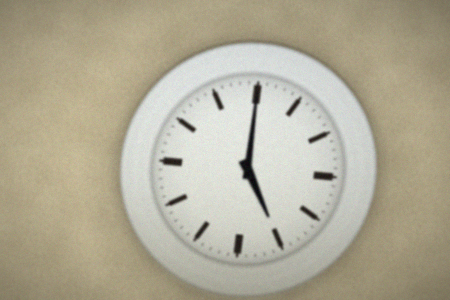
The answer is {"hour": 5, "minute": 0}
